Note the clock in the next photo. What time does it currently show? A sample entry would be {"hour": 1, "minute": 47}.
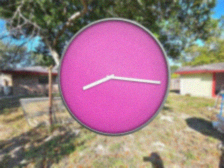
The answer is {"hour": 8, "minute": 16}
